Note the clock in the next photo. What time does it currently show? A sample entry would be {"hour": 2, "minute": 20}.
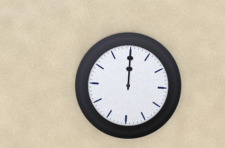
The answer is {"hour": 12, "minute": 0}
